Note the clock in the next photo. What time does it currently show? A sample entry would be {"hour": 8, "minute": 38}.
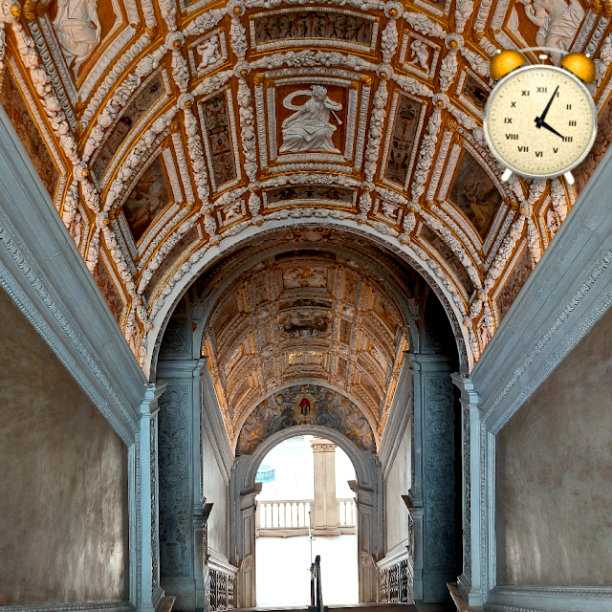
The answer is {"hour": 4, "minute": 4}
